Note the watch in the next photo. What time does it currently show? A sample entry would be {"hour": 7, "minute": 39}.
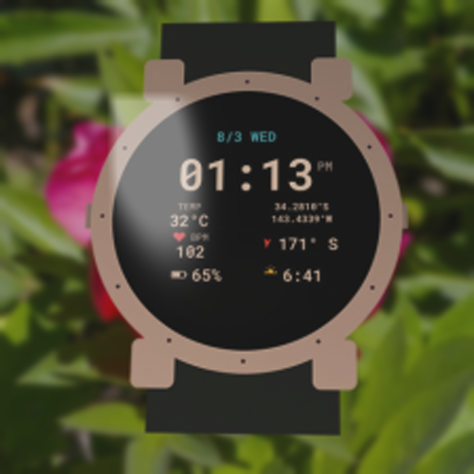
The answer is {"hour": 1, "minute": 13}
